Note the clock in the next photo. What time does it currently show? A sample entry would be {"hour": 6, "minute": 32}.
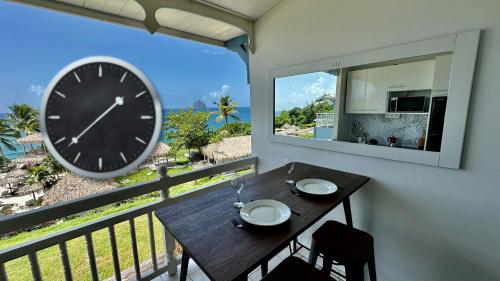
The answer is {"hour": 1, "minute": 38}
